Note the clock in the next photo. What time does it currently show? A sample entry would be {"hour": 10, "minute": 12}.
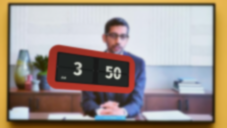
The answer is {"hour": 3, "minute": 50}
